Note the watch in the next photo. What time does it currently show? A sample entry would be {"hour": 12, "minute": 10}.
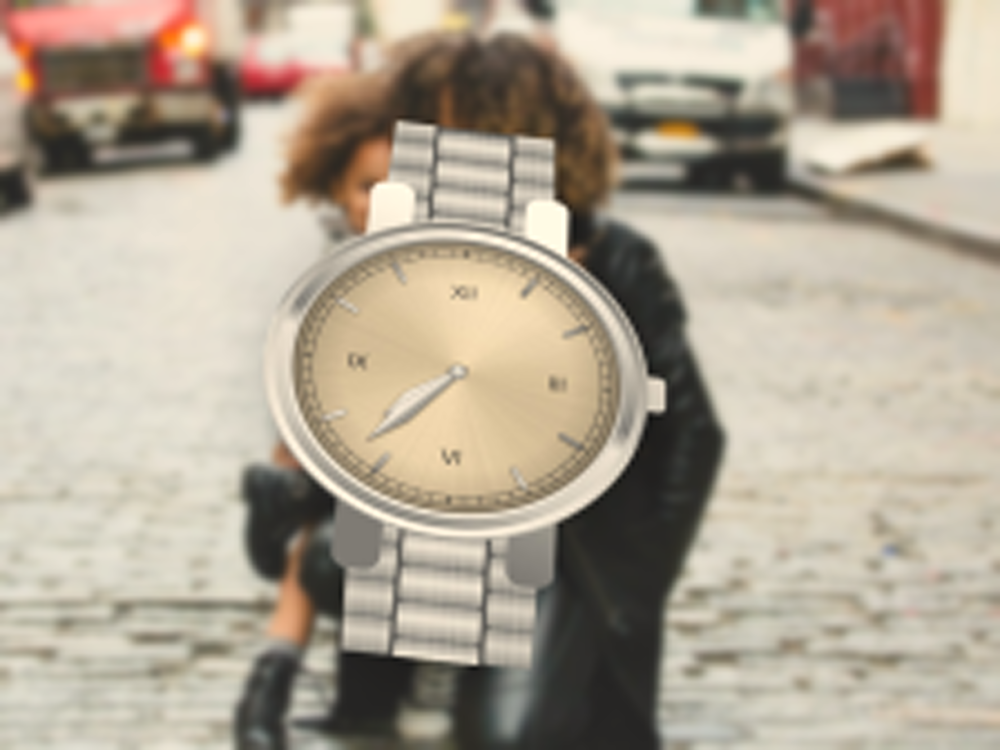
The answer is {"hour": 7, "minute": 37}
